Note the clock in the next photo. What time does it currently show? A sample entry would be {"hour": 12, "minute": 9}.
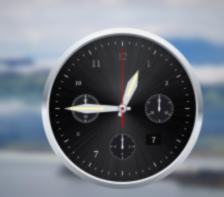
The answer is {"hour": 12, "minute": 45}
